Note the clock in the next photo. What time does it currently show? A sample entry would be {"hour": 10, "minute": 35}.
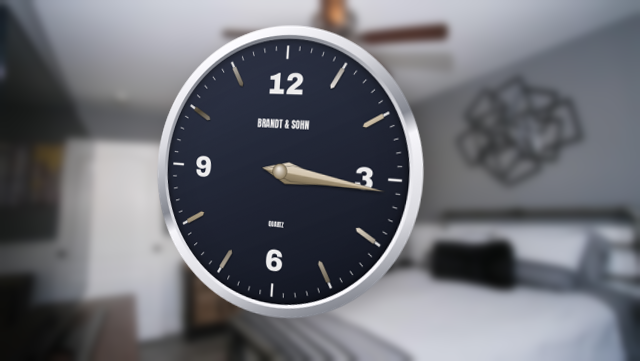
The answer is {"hour": 3, "minute": 16}
